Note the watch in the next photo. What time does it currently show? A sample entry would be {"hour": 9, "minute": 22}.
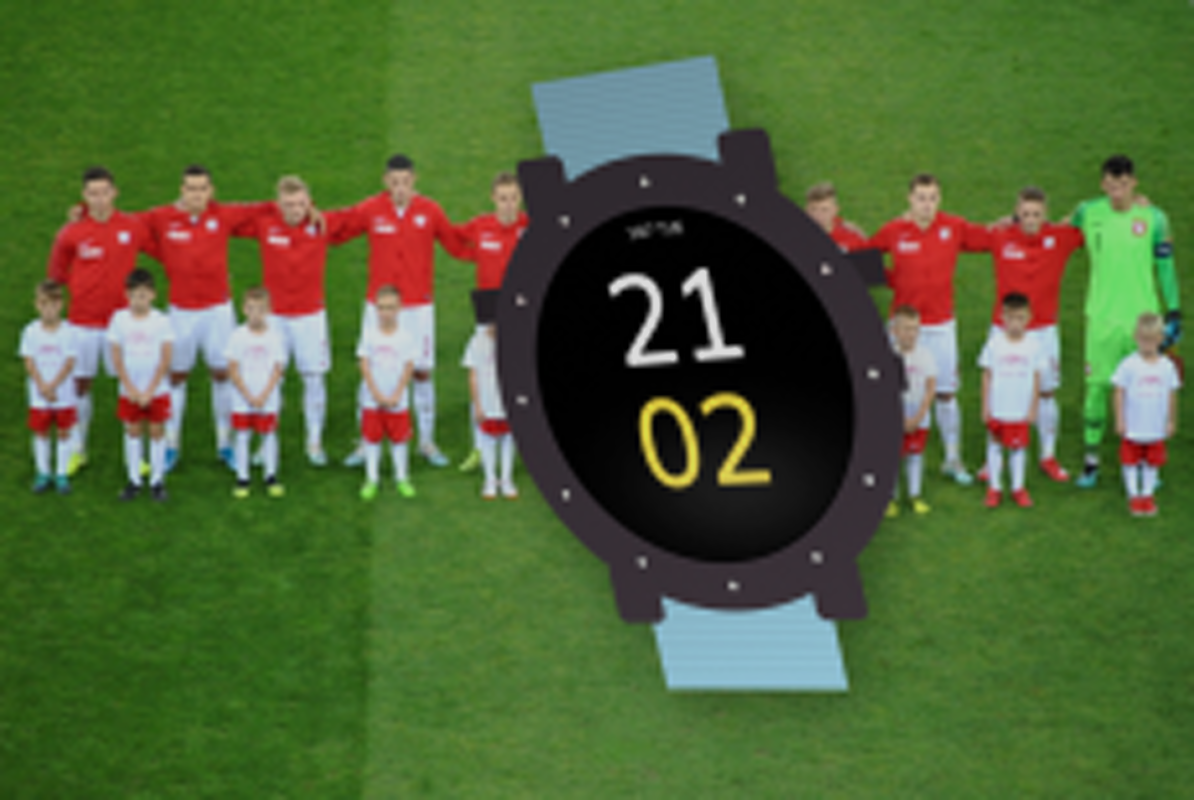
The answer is {"hour": 21, "minute": 2}
